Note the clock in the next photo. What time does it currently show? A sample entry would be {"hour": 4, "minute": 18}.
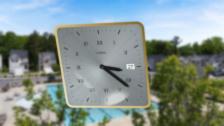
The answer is {"hour": 3, "minute": 22}
